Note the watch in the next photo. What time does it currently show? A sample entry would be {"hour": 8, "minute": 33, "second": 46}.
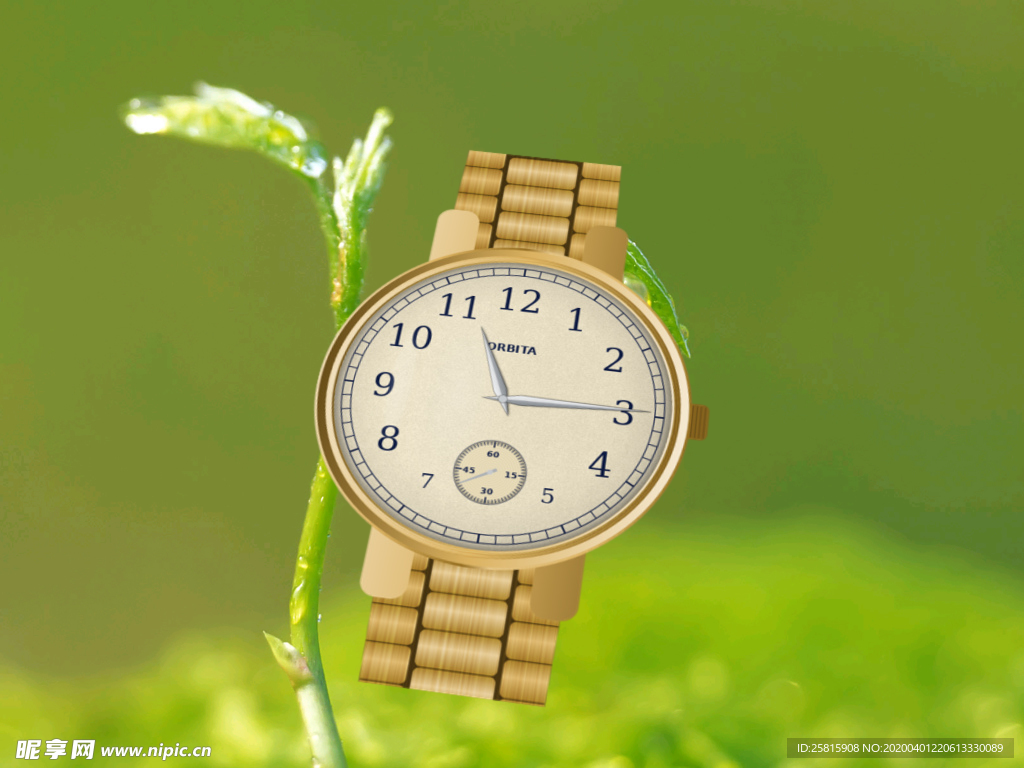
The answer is {"hour": 11, "minute": 14, "second": 40}
